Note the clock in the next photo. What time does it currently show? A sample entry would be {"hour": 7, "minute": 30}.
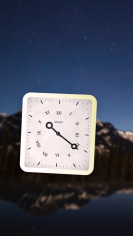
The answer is {"hour": 10, "minute": 21}
